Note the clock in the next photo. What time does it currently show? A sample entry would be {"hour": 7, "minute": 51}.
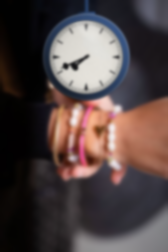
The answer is {"hour": 7, "minute": 41}
